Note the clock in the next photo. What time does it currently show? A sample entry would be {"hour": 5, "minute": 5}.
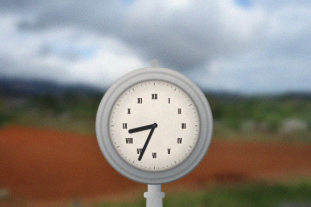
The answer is {"hour": 8, "minute": 34}
